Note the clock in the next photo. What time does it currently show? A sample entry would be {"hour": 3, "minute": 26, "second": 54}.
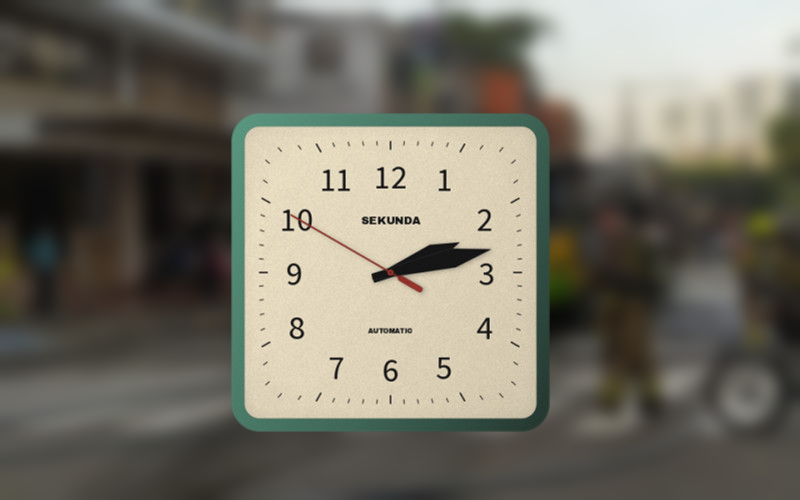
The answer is {"hour": 2, "minute": 12, "second": 50}
